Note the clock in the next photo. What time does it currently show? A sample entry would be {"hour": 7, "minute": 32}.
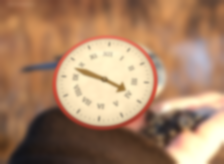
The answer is {"hour": 3, "minute": 48}
